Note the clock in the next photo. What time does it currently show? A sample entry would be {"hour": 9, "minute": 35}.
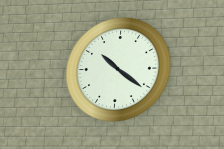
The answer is {"hour": 10, "minute": 21}
